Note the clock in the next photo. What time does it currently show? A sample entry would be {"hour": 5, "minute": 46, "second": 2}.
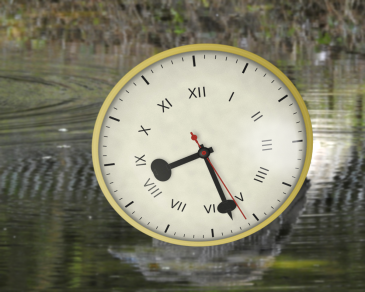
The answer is {"hour": 8, "minute": 27, "second": 26}
